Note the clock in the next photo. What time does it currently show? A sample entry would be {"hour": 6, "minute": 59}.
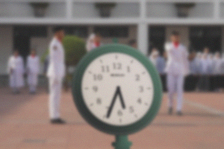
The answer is {"hour": 5, "minute": 34}
